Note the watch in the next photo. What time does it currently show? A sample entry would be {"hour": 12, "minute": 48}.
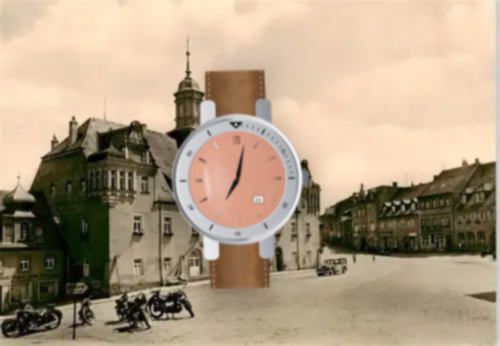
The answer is {"hour": 7, "minute": 2}
